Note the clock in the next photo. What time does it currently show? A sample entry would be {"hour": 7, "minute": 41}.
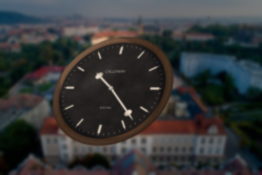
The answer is {"hour": 10, "minute": 23}
